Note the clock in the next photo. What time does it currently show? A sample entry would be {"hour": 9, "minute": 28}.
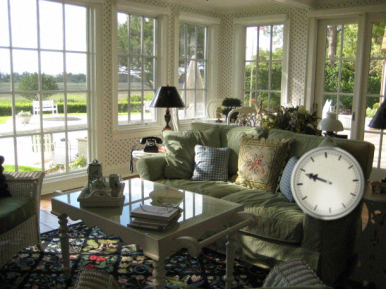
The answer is {"hour": 9, "minute": 49}
